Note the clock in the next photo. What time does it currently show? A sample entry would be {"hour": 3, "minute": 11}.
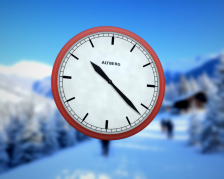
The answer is {"hour": 10, "minute": 22}
